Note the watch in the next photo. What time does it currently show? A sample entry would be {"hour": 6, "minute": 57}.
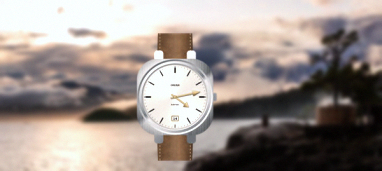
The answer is {"hour": 4, "minute": 13}
